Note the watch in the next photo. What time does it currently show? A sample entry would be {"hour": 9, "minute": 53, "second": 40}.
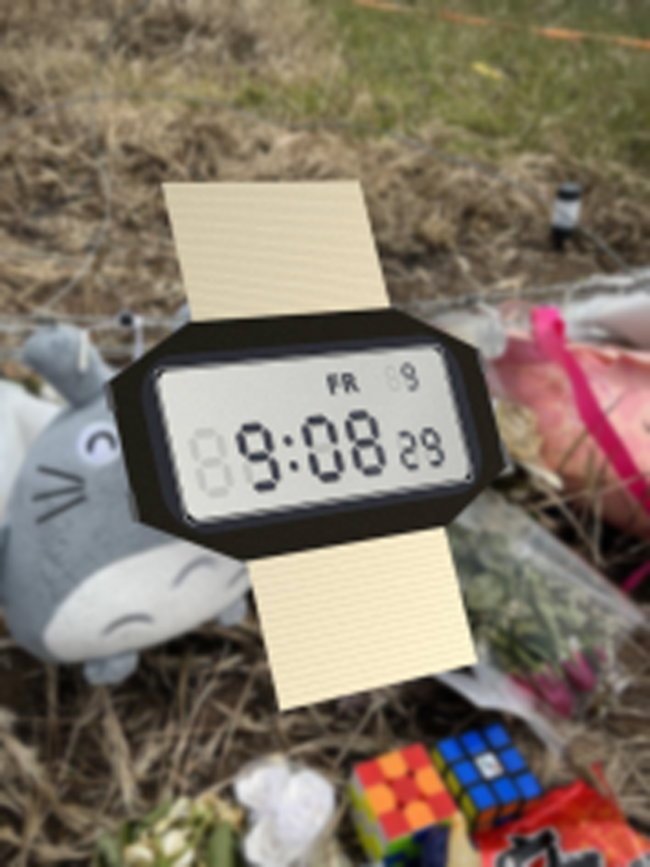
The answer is {"hour": 9, "minute": 8, "second": 29}
